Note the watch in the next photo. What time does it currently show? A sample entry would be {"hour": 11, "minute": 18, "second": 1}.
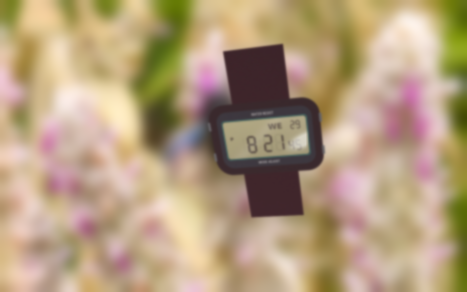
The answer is {"hour": 8, "minute": 21, "second": 45}
